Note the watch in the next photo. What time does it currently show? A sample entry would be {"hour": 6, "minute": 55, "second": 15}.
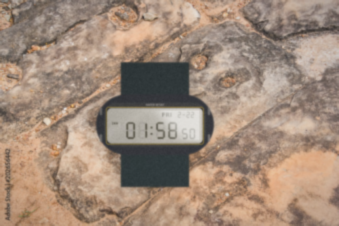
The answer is {"hour": 1, "minute": 58, "second": 50}
